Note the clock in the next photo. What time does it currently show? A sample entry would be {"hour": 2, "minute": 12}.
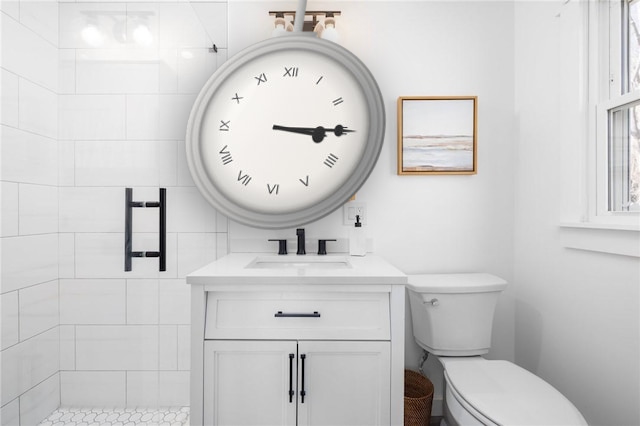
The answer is {"hour": 3, "minute": 15}
